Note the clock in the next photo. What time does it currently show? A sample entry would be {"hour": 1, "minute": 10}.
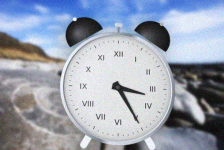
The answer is {"hour": 3, "minute": 25}
